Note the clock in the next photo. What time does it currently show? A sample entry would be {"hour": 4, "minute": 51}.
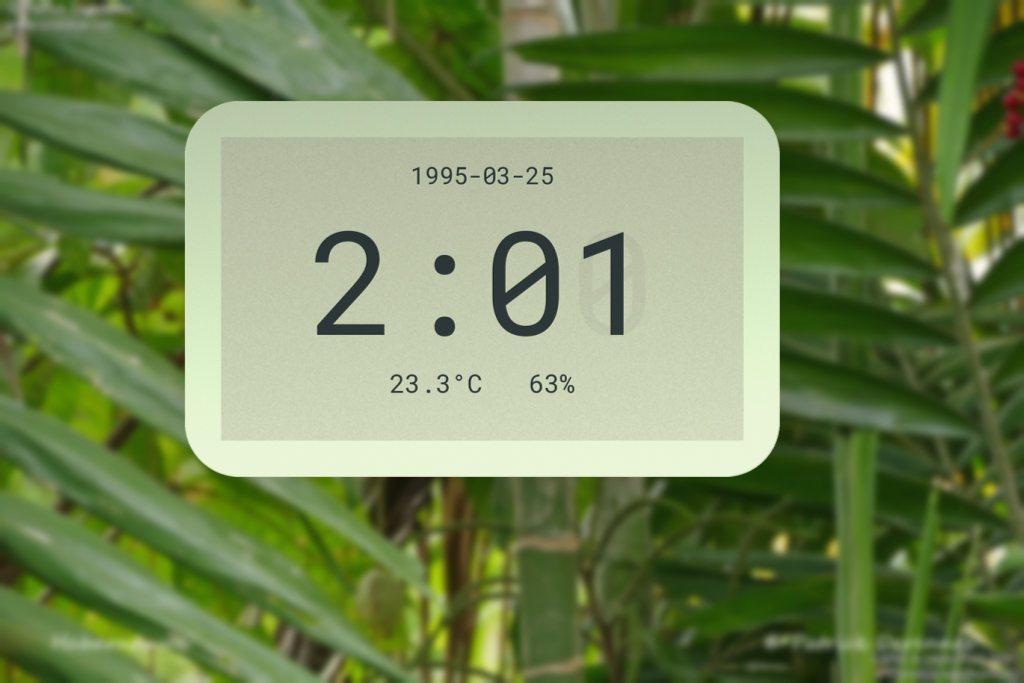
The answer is {"hour": 2, "minute": 1}
